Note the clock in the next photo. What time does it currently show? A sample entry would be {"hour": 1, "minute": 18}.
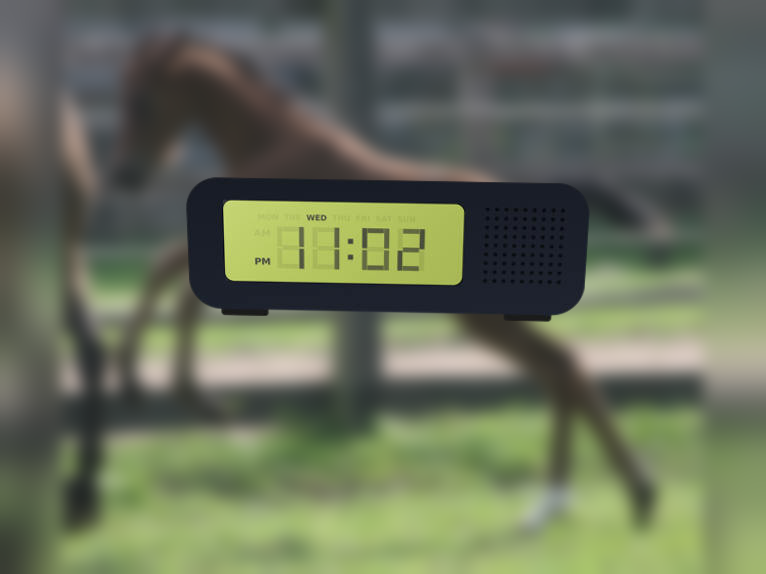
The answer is {"hour": 11, "minute": 2}
